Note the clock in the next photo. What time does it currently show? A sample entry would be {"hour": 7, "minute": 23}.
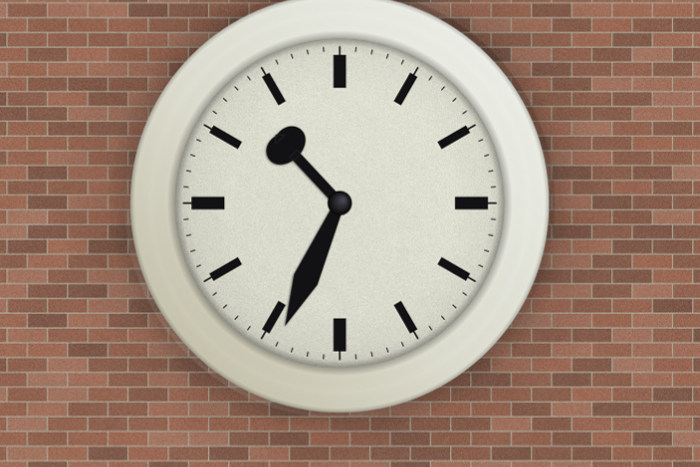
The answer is {"hour": 10, "minute": 34}
